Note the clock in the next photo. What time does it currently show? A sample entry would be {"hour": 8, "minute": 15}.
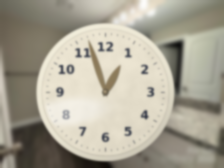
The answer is {"hour": 12, "minute": 57}
